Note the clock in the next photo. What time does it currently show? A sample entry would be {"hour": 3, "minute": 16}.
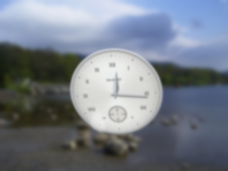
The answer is {"hour": 12, "minute": 16}
